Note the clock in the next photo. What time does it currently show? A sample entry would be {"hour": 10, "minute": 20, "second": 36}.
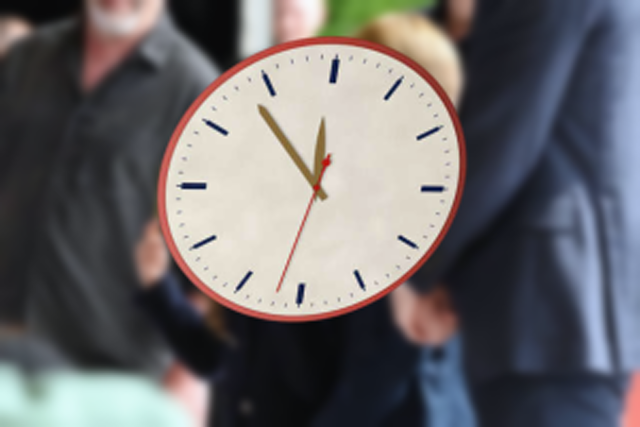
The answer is {"hour": 11, "minute": 53, "second": 32}
